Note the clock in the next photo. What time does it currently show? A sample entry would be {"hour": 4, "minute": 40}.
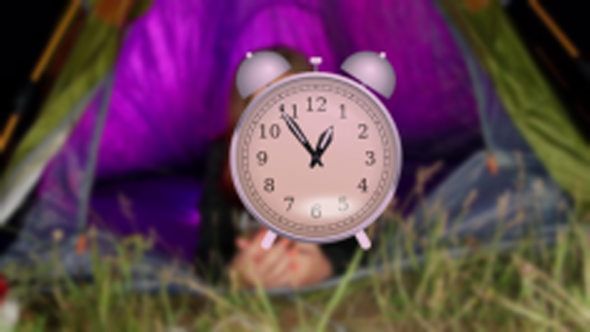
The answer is {"hour": 12, "minute": 54}
